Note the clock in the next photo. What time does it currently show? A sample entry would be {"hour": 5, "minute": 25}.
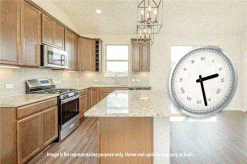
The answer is {"hour": 2, "minute": 27}
